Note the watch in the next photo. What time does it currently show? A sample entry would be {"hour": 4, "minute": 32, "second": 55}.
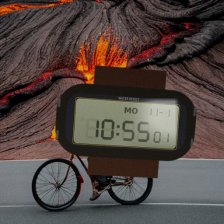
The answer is {"hour": 10, "minute": 55, "second": 1}
